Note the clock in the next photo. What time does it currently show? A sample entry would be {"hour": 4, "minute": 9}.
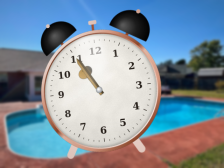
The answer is {"hour": 10, "minute": 55}
